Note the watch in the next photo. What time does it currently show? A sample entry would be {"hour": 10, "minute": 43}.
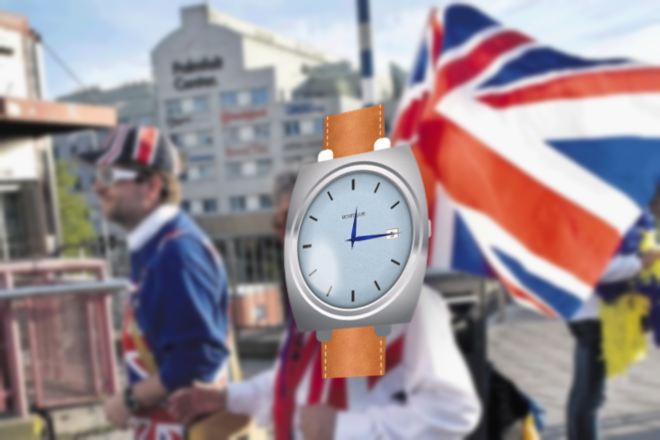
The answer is {"hour": 12, "minute": 15}
